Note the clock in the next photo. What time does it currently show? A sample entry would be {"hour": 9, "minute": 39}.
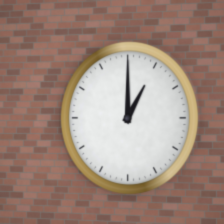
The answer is {"hour": 1, "minute": 0}
